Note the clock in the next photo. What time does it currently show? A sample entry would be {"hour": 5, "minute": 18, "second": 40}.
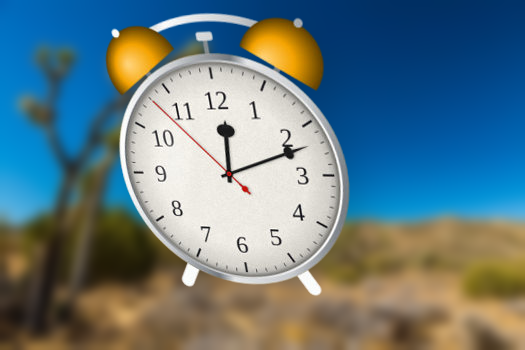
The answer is {"hour": 12, "minute": 11, "second": 53}
